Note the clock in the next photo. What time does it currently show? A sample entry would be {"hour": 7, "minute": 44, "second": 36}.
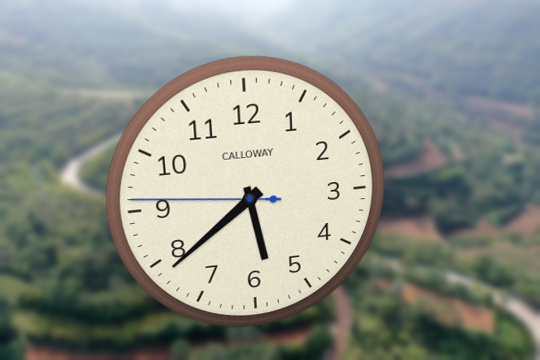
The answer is {"hour": 5, "minute": 38, "second": 46}
